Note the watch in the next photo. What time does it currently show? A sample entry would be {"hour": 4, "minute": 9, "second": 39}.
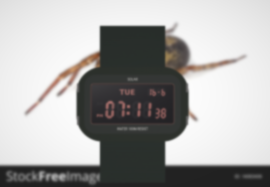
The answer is {"hour": 7, "minute": 11, "second": 38}
